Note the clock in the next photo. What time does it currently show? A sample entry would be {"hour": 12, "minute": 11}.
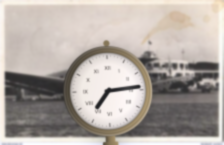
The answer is {"hour": 7, "minute": 14}
